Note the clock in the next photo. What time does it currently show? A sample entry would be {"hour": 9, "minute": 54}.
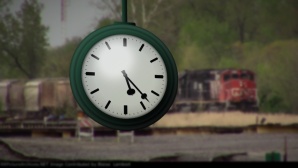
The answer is {"hour": 5, "minute": 23}
